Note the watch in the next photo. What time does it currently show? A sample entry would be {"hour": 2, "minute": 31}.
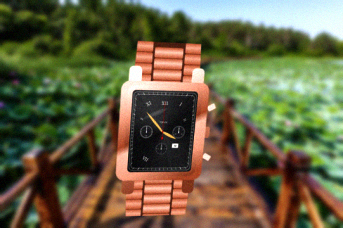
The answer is {"hour": 3, "minute": 53}
